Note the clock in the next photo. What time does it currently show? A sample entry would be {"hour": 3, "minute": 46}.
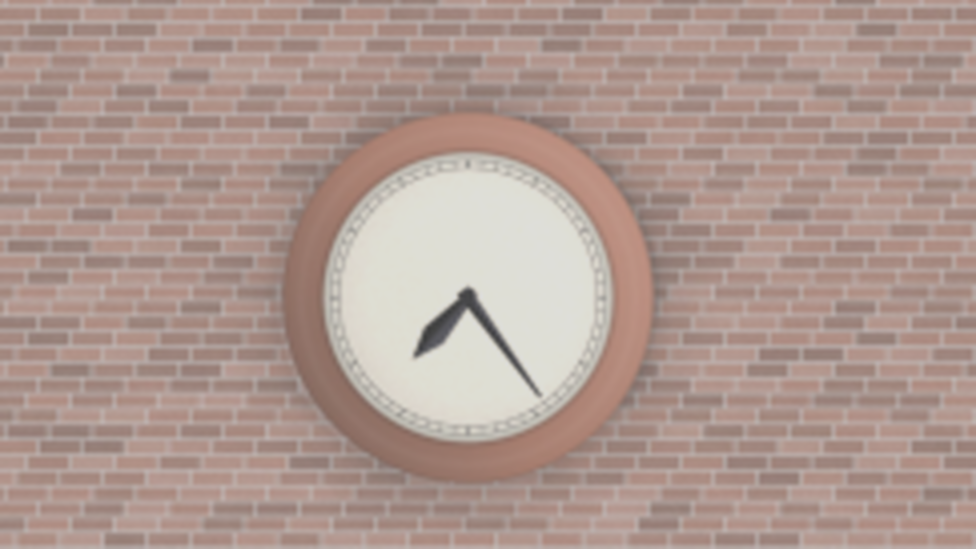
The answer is {"hour": 7, "minute": 24}
